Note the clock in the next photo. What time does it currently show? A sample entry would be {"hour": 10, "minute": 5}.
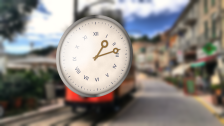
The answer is {"hour": 1, "minute": 13}
